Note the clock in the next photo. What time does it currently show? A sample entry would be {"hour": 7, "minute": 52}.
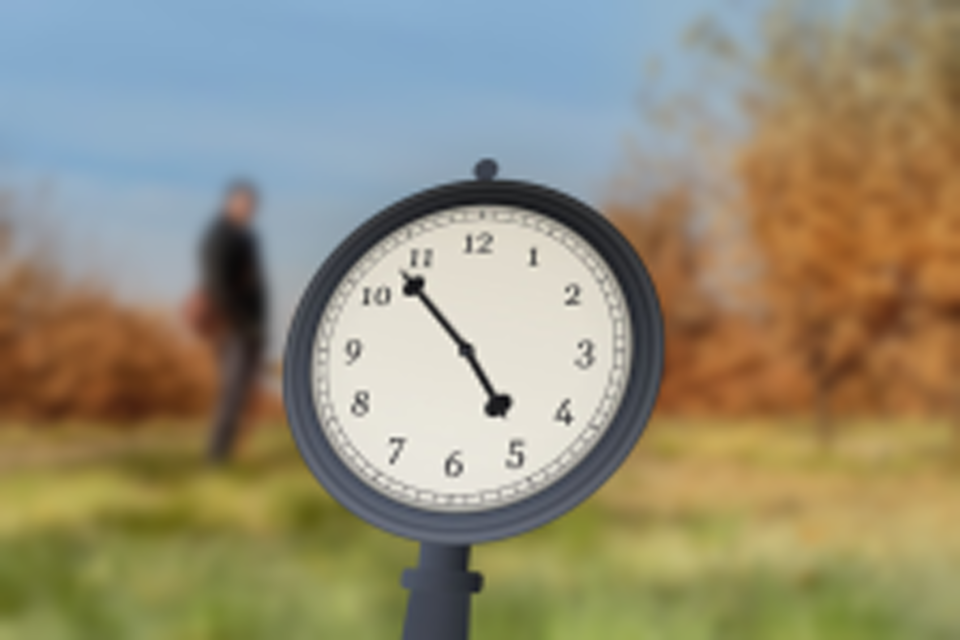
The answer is {"hour": 4, "minute": 53}
